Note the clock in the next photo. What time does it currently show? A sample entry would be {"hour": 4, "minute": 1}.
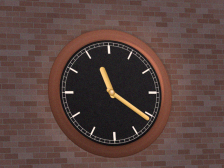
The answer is {"hour": 11, "minute": 21}
